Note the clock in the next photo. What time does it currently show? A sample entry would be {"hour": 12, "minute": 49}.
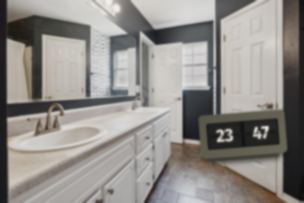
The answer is {"hour": 23, "minute": 47}
